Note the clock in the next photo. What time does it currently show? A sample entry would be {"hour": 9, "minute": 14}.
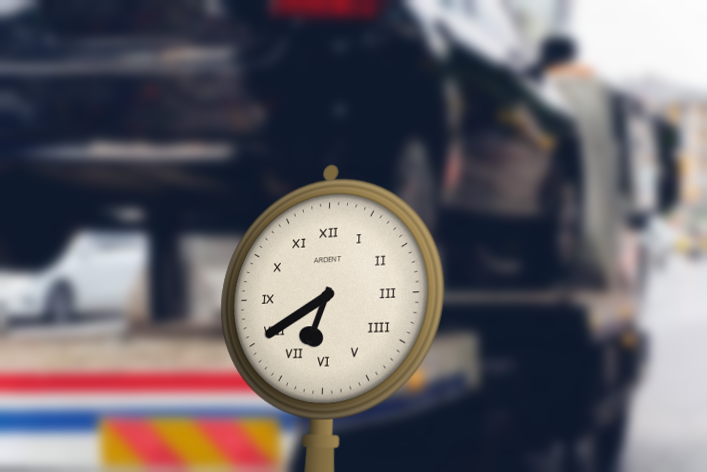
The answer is {"hour": 6, "minute": 40}
